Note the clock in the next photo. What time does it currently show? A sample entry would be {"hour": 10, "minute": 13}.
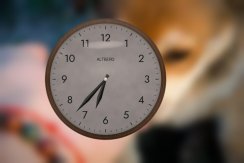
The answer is {"hour": 6, "minute": 37}
